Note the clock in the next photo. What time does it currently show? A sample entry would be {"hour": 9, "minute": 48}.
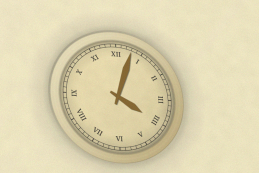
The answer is {"hour": 4, "minute": 3}
